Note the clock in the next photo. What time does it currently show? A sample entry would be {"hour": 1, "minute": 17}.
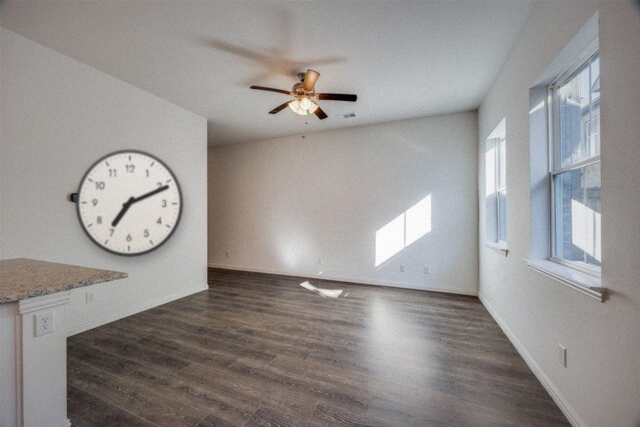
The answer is {"hour": 7, "minute": 11}
